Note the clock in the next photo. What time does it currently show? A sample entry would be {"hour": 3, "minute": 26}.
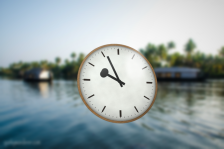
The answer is {"hour": 9, "minute": 56}
